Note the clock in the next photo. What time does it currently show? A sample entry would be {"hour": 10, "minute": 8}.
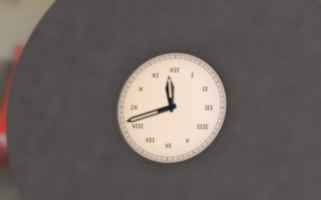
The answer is {"hour": 11, "minute": 42}
